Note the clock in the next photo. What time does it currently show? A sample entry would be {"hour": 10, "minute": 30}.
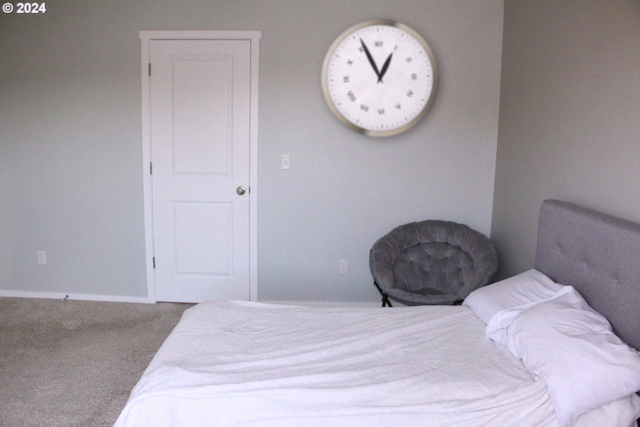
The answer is {"hour": 12, "minute": 56}
